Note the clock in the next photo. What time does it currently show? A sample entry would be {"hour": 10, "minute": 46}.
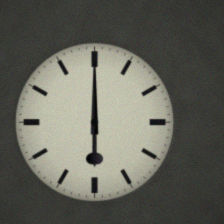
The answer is {"hour": 6, "minute": 0}
